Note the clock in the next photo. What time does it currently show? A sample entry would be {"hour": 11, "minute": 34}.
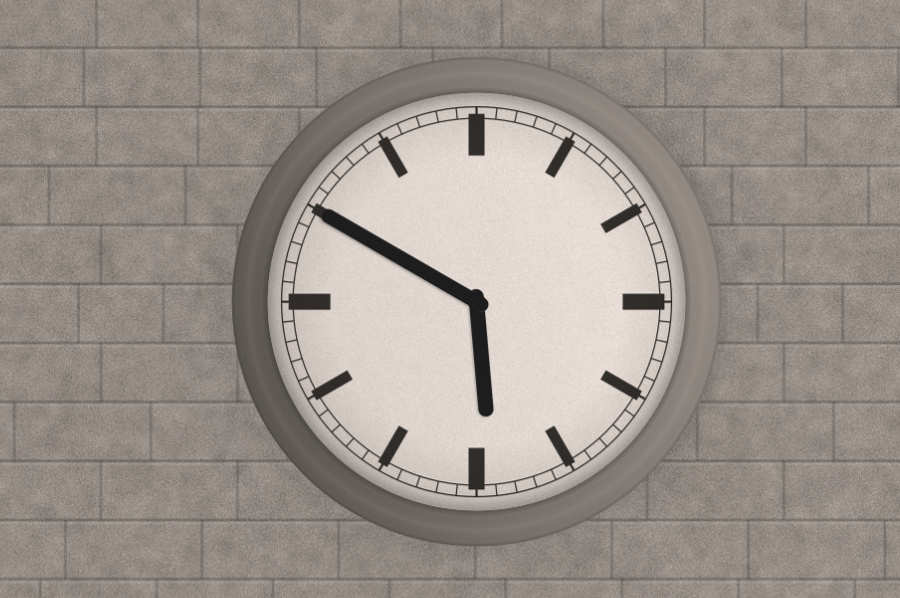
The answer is {"hour": 5, "minute": 50}
